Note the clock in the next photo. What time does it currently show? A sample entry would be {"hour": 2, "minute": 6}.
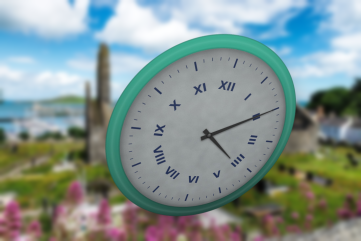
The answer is {"hour": 4, "minute": 10}
